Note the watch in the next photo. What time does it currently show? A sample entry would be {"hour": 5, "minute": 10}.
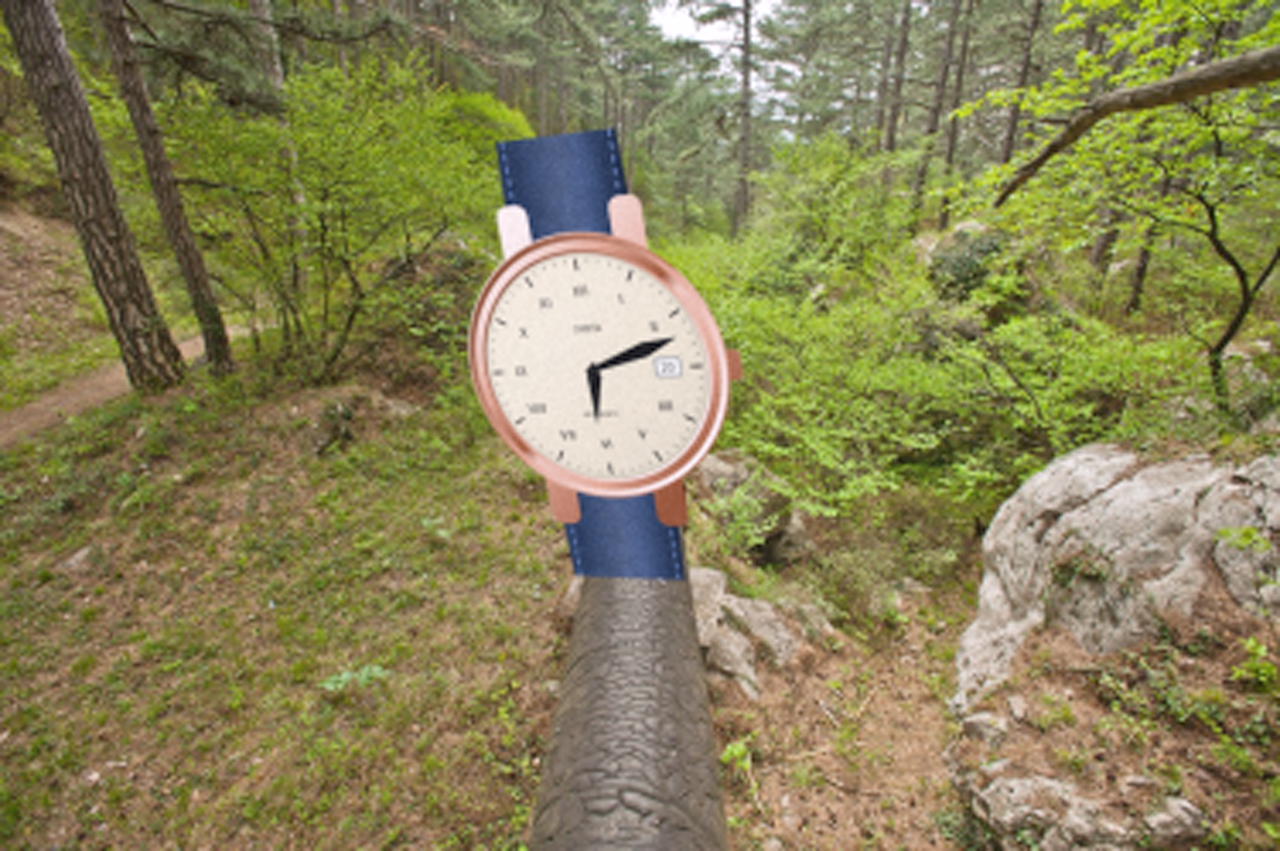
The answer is {"hour": 6, "minute": 12}
